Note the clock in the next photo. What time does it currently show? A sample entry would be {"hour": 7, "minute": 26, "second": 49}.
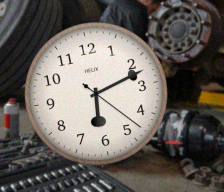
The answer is {"hour": 6, "minute": 12, "second": 23}
